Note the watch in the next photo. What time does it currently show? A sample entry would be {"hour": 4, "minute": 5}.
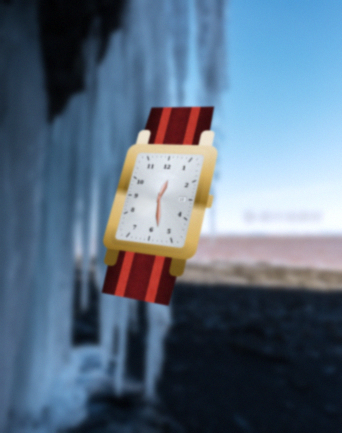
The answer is {"hour": 12, "minute": 28}
